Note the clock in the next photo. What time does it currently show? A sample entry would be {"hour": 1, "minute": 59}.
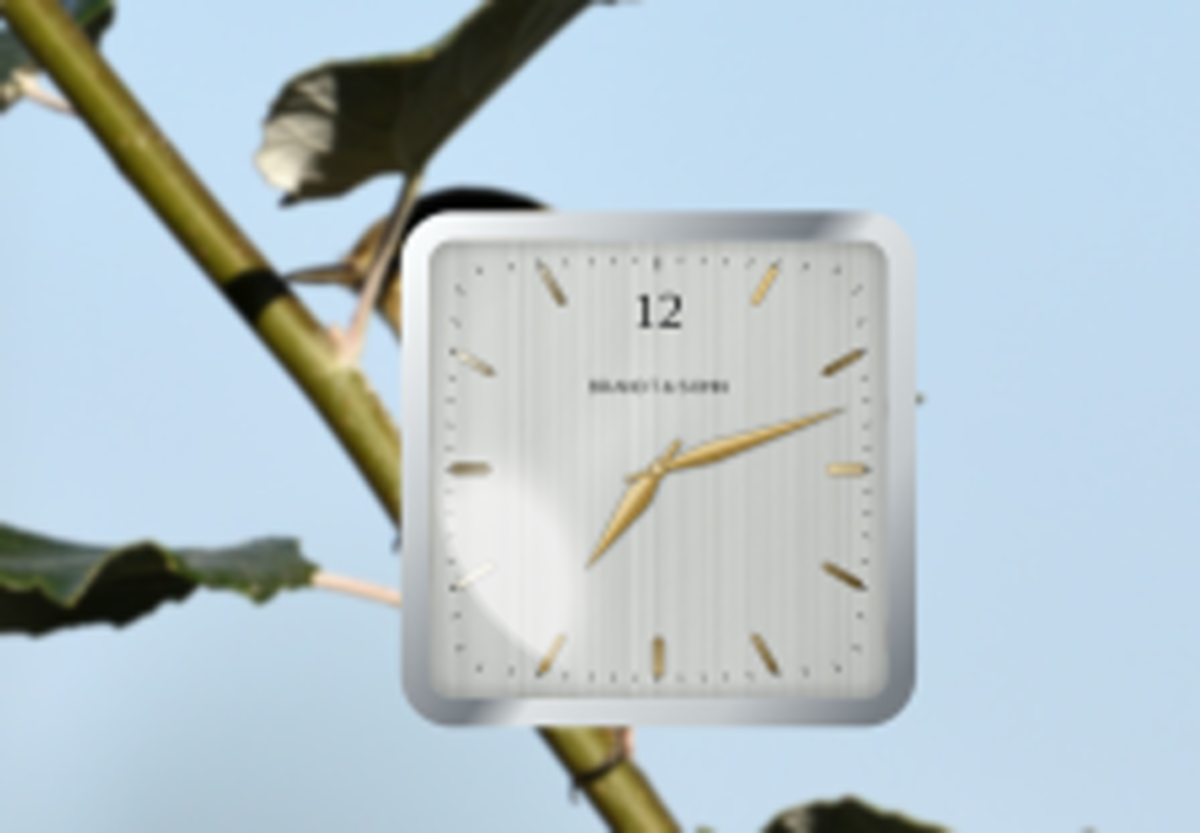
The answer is {"hour": 7, "minute": 12}
